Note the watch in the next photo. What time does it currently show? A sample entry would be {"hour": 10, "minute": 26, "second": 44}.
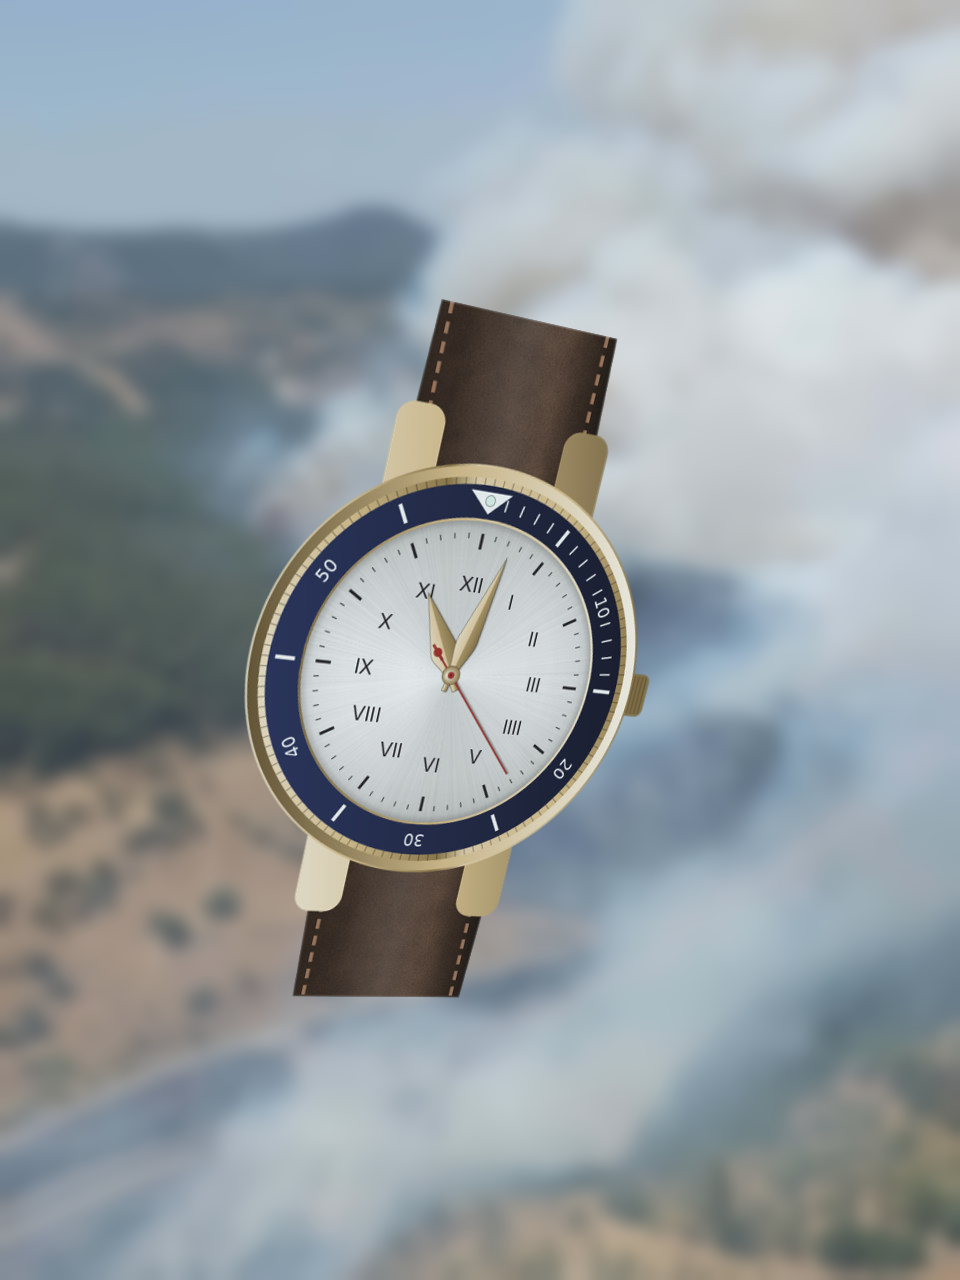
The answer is {"hour": 11, "minute": 2, "second": 23}
